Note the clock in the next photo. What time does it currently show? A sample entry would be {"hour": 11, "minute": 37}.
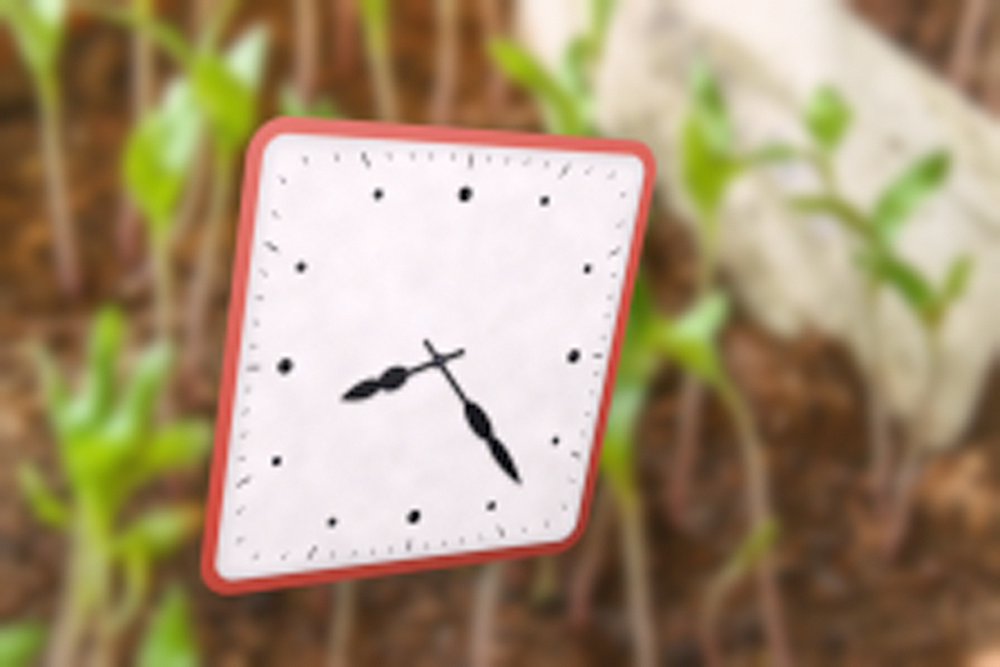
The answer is {"hour": 8, "minute": 23}
